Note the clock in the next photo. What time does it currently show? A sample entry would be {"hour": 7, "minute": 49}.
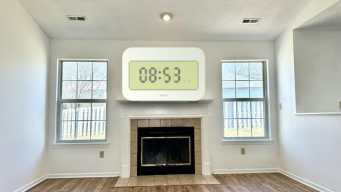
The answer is {"hour": 8, "minute": 53}
